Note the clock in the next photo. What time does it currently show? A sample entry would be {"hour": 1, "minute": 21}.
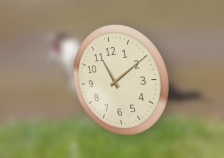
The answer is {"hour": 11, "minute": 10}
